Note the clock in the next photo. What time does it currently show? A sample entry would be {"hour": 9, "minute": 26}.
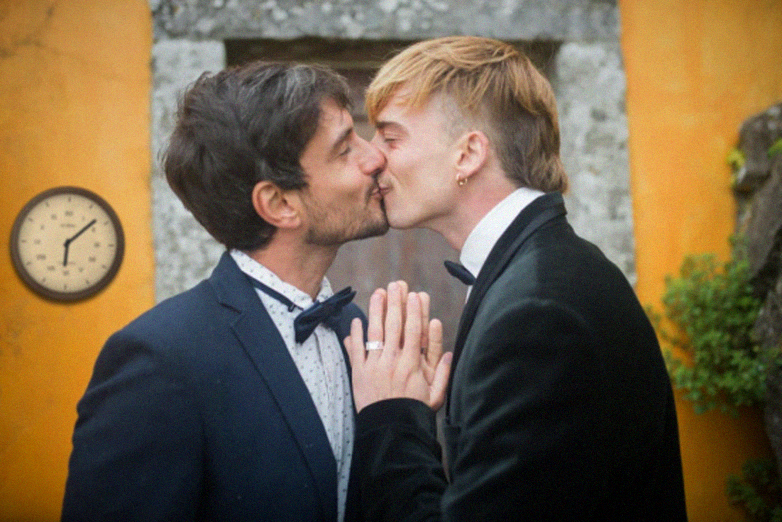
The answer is {"hour": 6, "minute": 8}
